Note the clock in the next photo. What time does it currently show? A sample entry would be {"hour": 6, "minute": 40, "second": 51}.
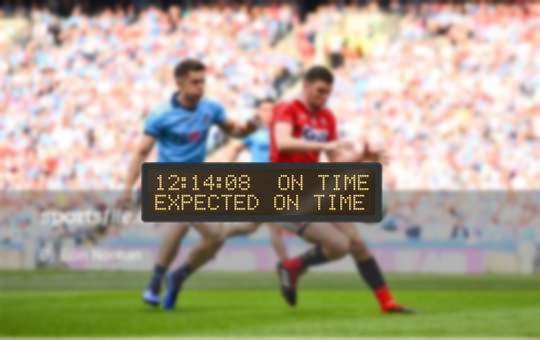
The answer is {"hour": 12, "minute": 14, "second": 8}
